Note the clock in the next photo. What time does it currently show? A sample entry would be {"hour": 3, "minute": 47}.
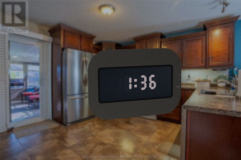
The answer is {"hour": 1, "minute": 36}
